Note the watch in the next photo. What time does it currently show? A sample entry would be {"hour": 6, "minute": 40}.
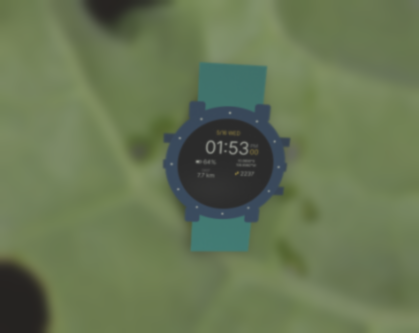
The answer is {"hour": 1, "minute": 53}
